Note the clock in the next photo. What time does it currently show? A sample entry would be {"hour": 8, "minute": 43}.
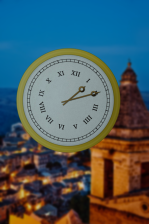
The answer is {"hour": 1, "minute": 10}
